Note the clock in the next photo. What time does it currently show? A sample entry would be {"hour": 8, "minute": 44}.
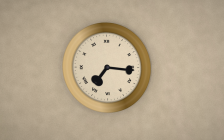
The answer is {"hour": 7, "minute": 16}
